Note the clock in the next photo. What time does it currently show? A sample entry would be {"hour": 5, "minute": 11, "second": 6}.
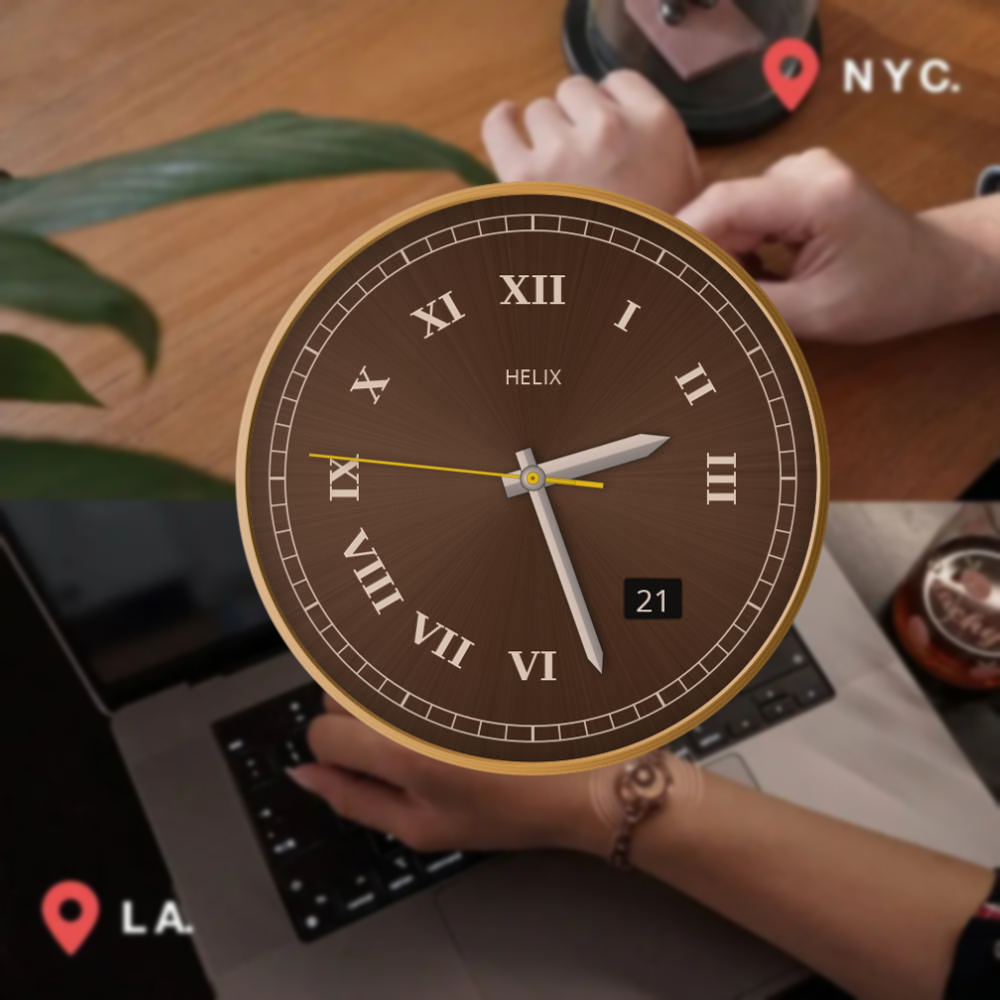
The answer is {"hour": 2, "minute": 26, "second": 46}
